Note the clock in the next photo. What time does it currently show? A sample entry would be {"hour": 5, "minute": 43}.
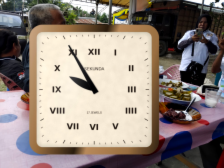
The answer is {"hour": 9, "minute": 55}
